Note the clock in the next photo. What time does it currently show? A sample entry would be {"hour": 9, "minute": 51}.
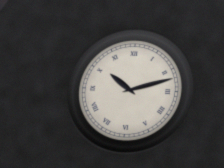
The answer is {"hour": 10, "minute": 12}
